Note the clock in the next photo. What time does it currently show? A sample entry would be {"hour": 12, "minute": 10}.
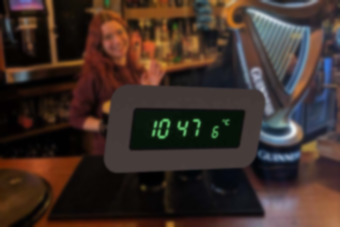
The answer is {"hour": 10, "minute": 47}
